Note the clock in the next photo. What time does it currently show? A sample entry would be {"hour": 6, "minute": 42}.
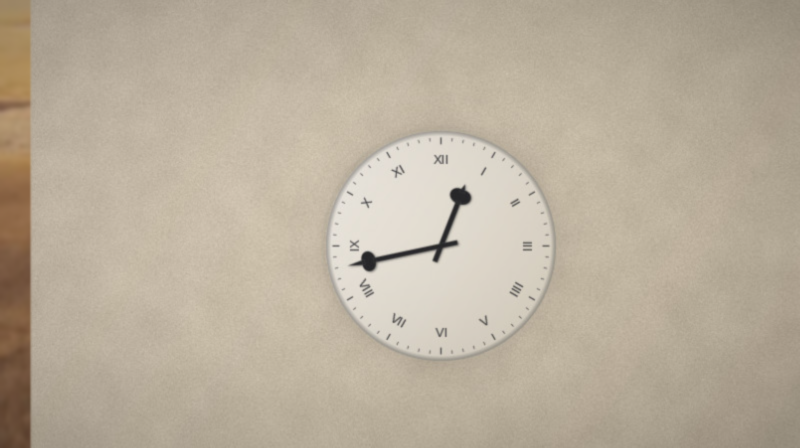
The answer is {"hour": 12, "minute": 43}
